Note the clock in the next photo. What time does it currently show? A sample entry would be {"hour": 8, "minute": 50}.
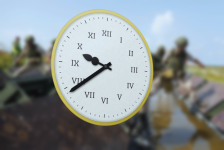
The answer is {"hour": 9, "minute": 39}
